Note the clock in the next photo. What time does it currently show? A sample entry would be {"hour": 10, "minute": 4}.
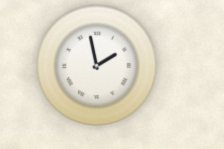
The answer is {"hour": 1, "minute": 58}
